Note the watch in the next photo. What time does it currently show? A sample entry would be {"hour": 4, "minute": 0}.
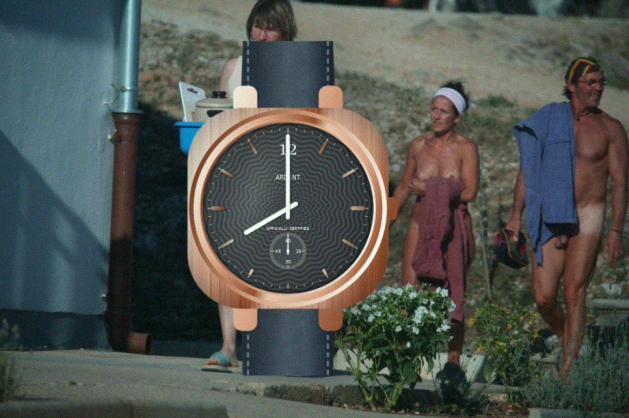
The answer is {"hour": 8, "minute": 0}
